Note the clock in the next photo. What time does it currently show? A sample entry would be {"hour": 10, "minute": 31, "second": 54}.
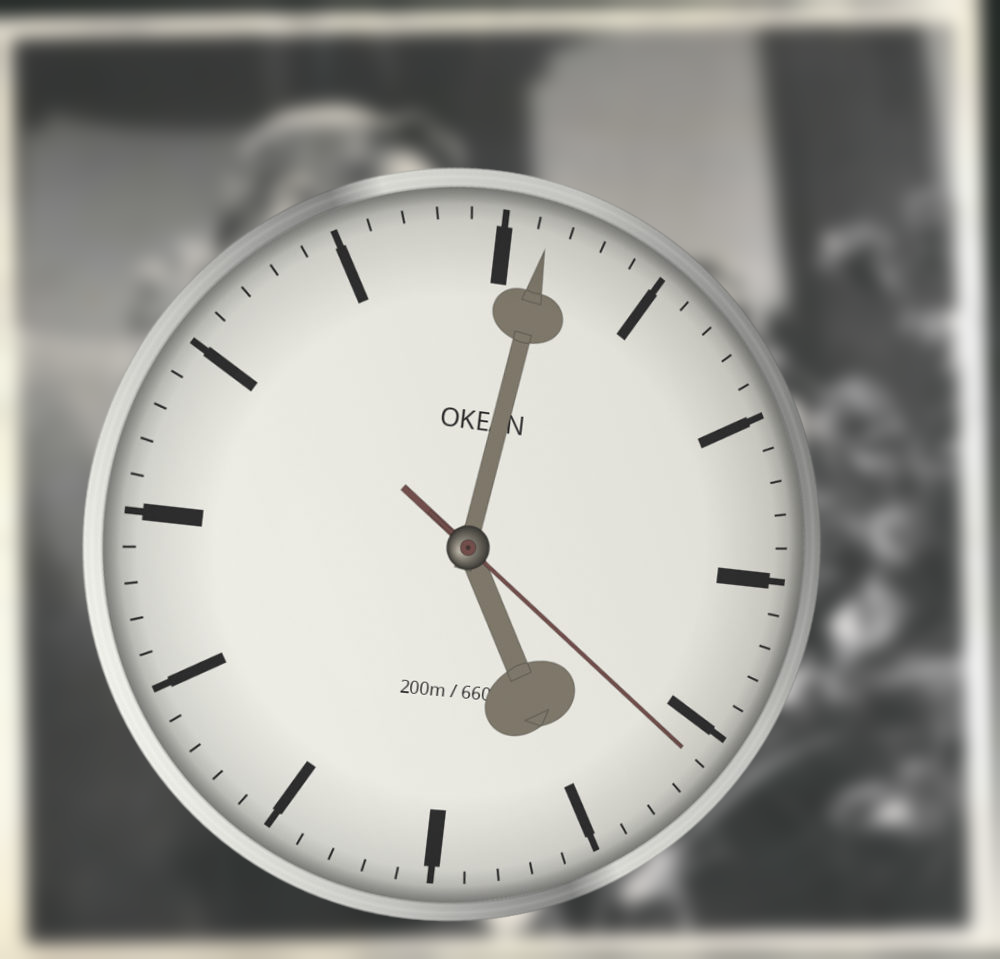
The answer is {"hour": 5, "minute": 1, "second": 21}
